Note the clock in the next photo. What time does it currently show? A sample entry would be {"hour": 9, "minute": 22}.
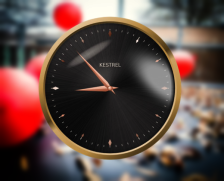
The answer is {"hour": 8, "minute": 53}
